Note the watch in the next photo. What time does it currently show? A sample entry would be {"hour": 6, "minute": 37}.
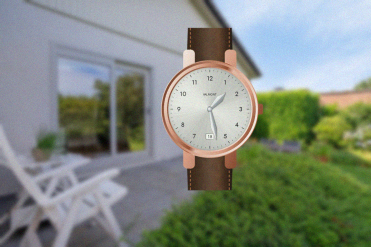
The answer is {"hour": 1, "minute": 28}
